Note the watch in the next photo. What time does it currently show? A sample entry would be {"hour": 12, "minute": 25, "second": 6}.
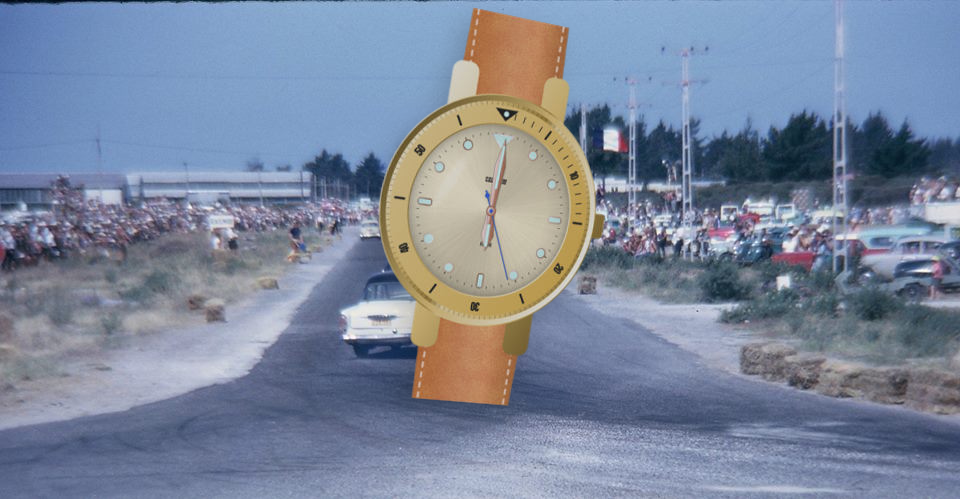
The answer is {"hour": 6, "minute": 0, "second": 26}
